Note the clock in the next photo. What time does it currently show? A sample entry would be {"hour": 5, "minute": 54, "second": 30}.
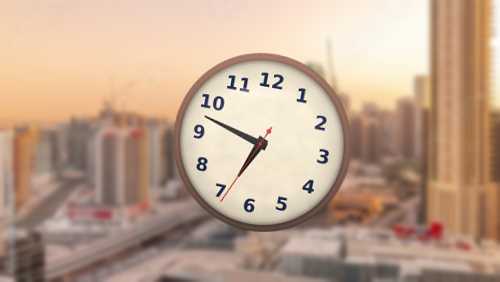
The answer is {"hour": 6, "minute": 47, "second": 34}
